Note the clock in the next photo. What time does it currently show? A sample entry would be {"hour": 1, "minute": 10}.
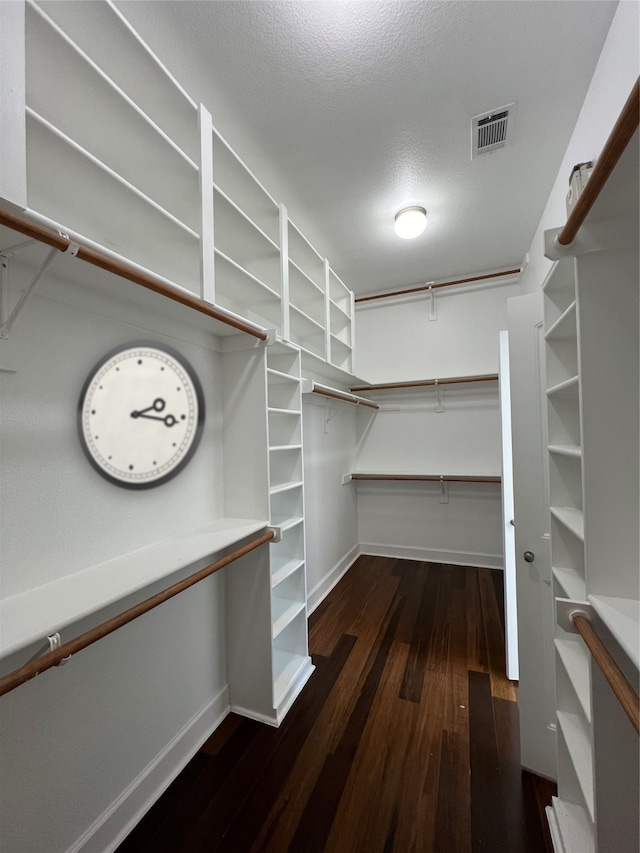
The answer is {"hour": 2, "minute": 16}
